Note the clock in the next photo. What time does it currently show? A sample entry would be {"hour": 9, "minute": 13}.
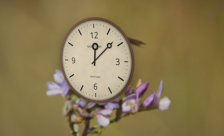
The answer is {"hour": 12, "minute": 8}
